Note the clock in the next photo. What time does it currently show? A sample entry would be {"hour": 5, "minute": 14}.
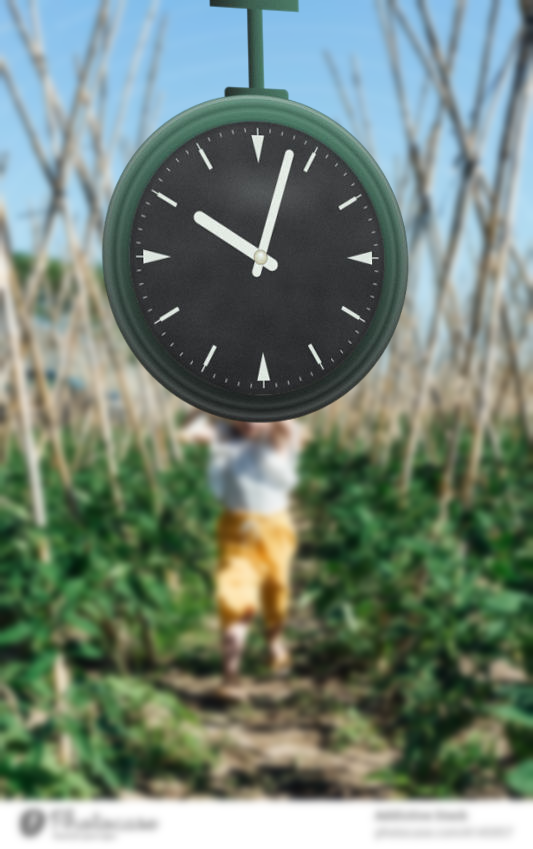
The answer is {"hour": 10, "minute": 3}
